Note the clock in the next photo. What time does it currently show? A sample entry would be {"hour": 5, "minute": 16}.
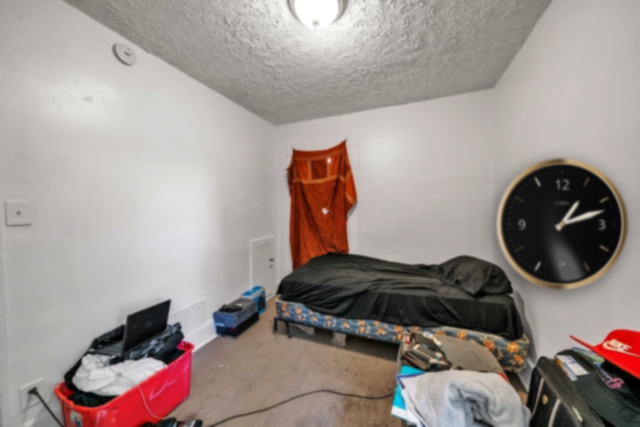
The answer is {"hour": 1, "minute": 12}
